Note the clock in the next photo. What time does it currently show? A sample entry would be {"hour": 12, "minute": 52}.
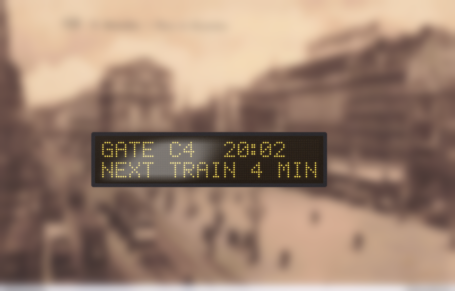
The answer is {"hour": 20, "minute": 2}
